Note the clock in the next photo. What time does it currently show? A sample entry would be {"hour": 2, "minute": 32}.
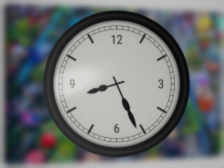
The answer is {"hour": 8, "minute": 26}
